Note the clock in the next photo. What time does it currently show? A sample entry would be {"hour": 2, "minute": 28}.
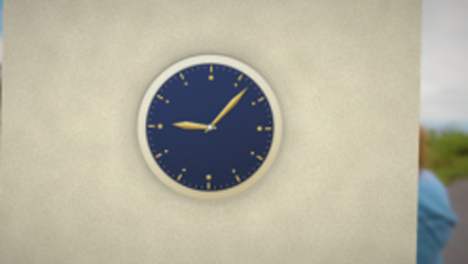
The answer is {"hour": 9, "minute": 7}
